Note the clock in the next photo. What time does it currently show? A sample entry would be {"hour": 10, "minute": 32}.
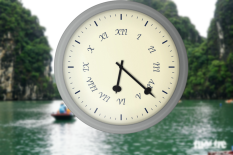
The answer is {"hour": 6, "minute": 22}
